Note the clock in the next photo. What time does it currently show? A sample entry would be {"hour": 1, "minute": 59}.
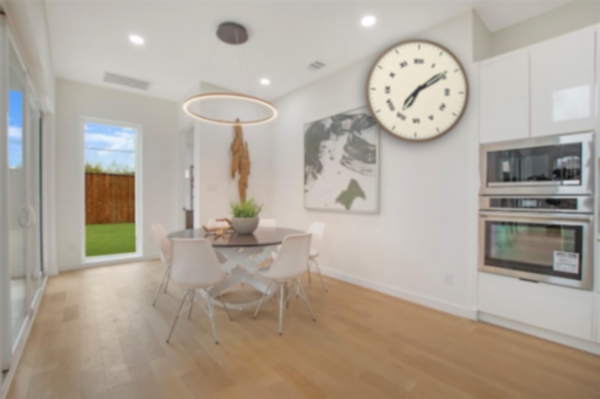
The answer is {"hour": 7, "minute": 9}
